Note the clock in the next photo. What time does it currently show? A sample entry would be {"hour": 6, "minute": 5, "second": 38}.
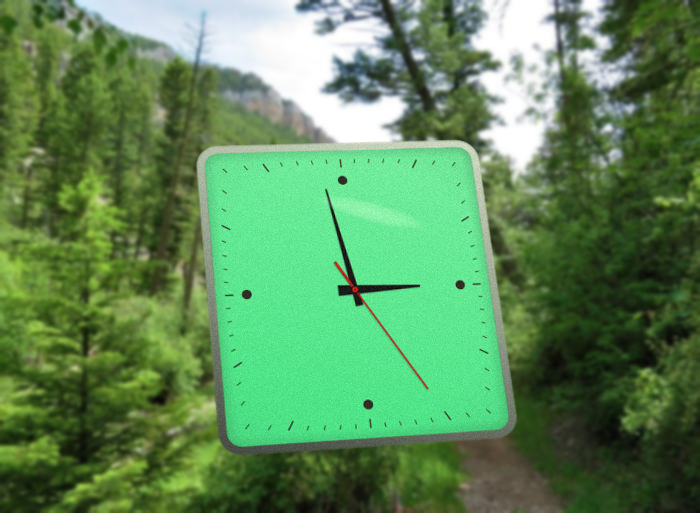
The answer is {"hour": 2, "minute": 58, "second": 25}
